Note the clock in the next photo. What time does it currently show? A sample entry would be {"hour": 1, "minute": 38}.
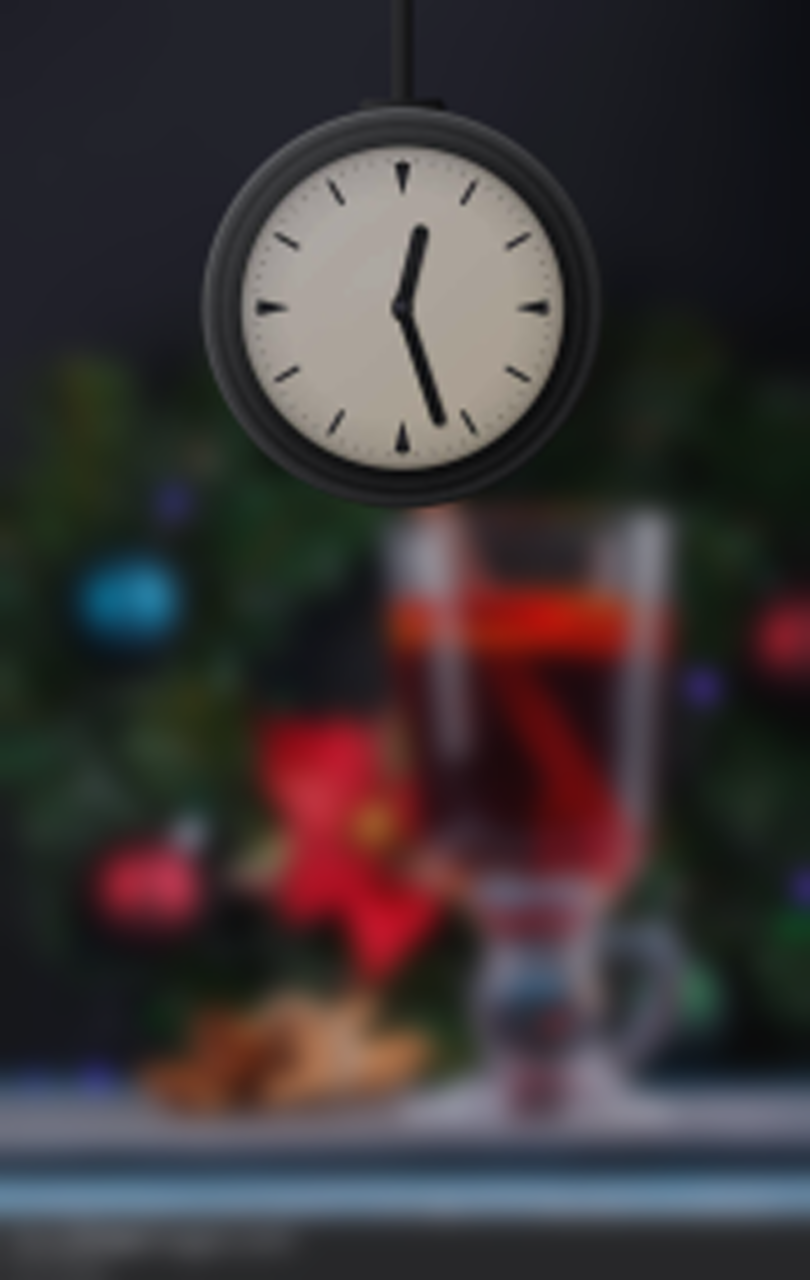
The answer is {"hour": 12, "minute": 27}
